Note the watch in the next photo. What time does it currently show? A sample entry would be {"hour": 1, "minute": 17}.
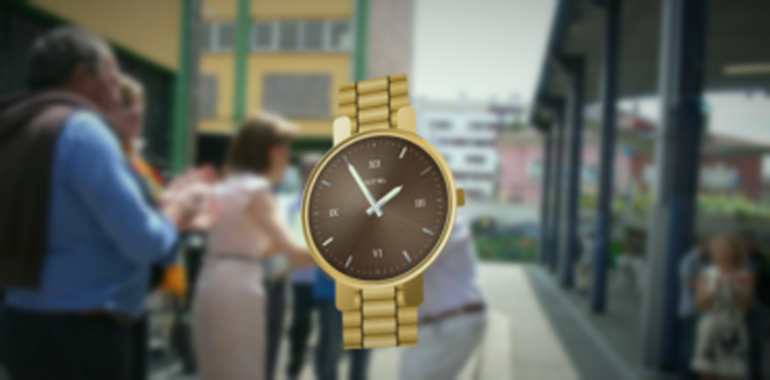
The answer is {"hour": 1, "minute": 55}
